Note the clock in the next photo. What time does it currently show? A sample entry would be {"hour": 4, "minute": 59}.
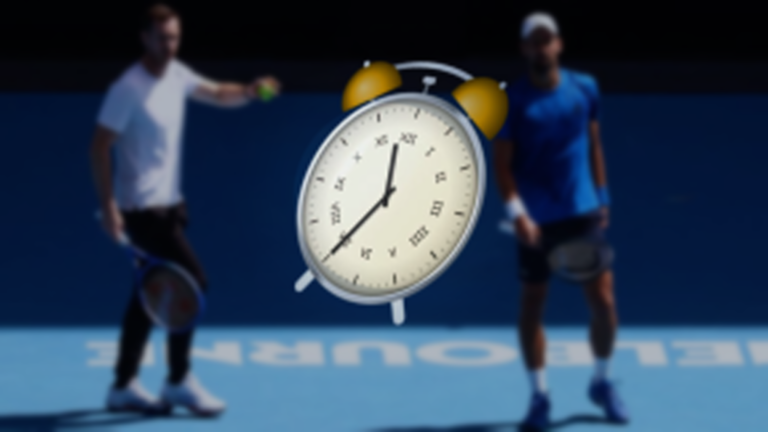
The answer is {"hour": 11, "minute": 35}
